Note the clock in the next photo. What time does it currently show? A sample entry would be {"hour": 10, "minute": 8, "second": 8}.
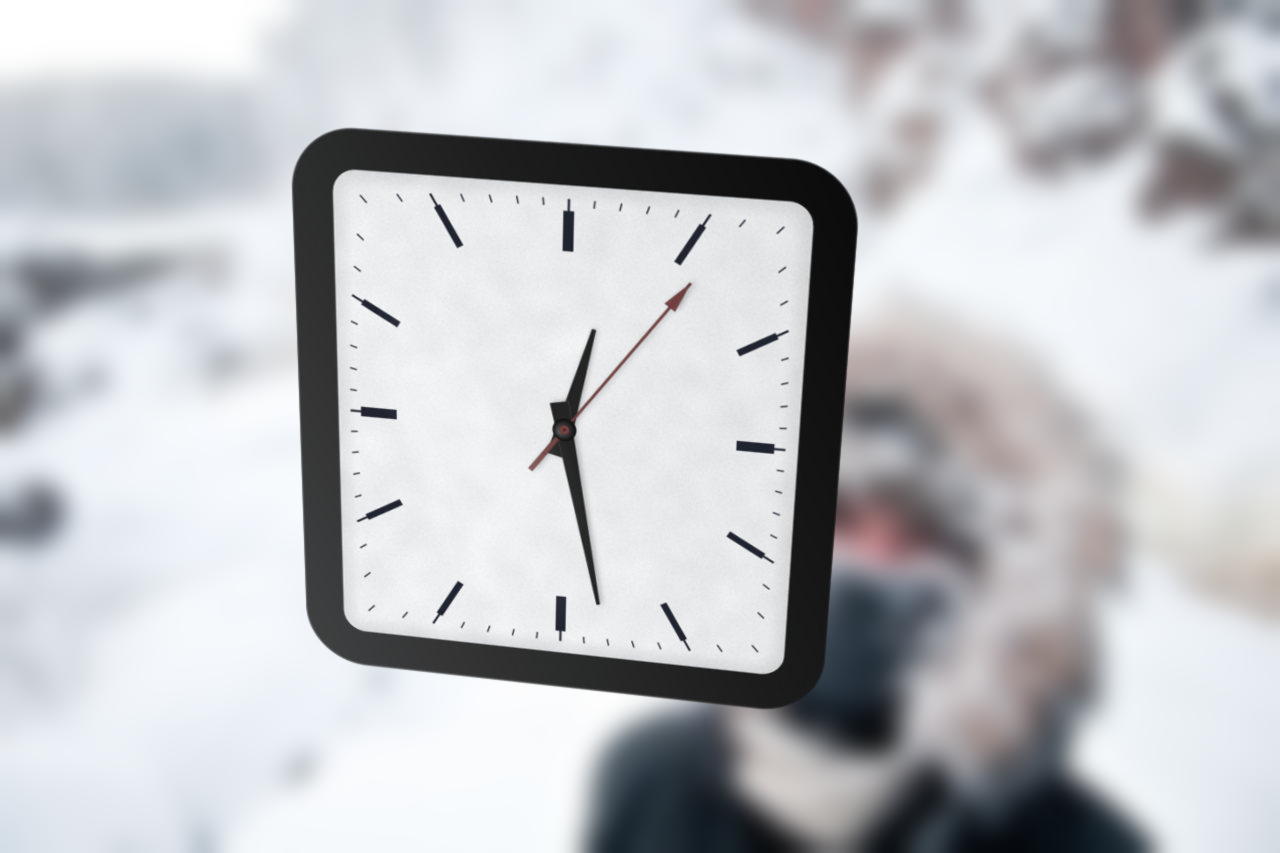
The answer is {"hour": 12, "minute": 28, "second": 6}
